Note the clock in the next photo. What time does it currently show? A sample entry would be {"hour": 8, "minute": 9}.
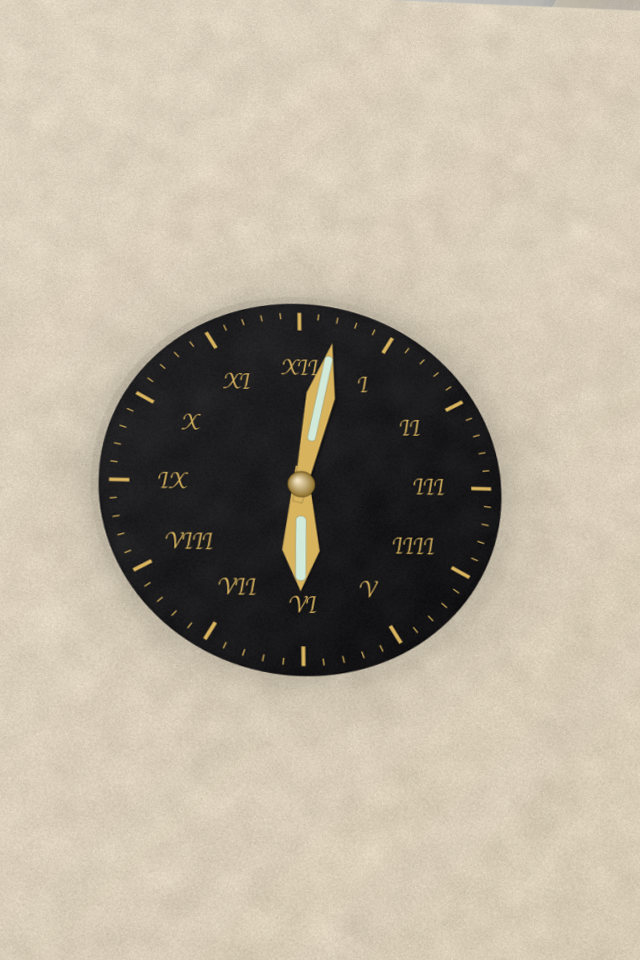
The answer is {"hour": 6, "minute": 2}
